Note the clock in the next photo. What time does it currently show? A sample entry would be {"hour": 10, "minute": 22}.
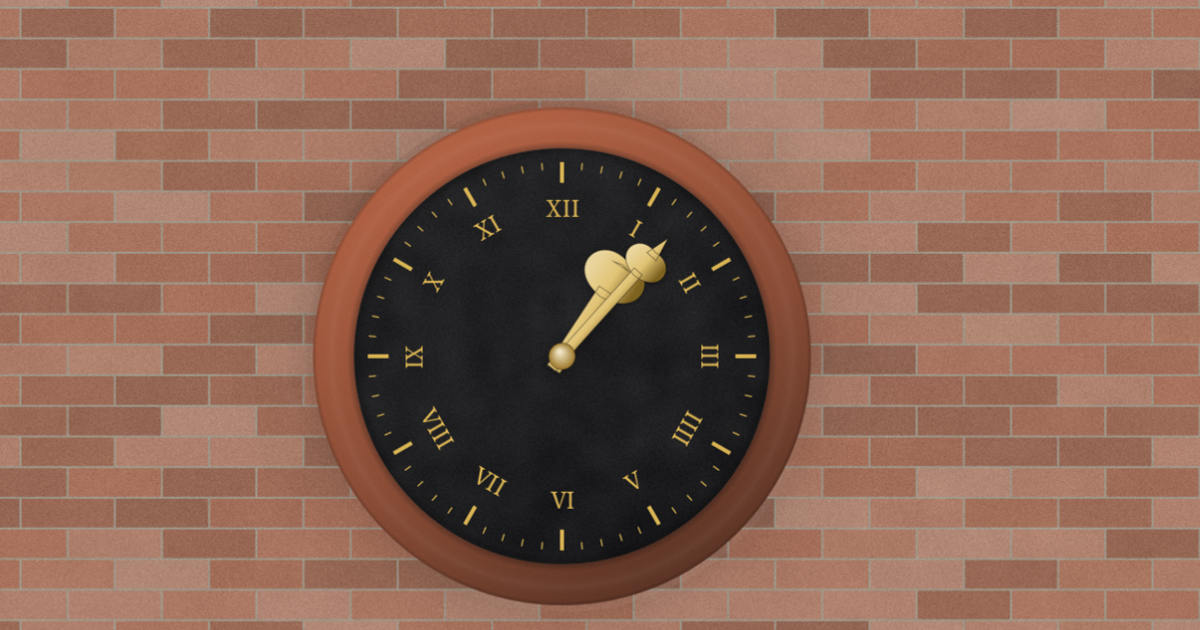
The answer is {"hour": 1, "minute": 7}
